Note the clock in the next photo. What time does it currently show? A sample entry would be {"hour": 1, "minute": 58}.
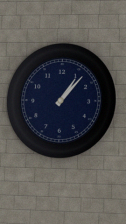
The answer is {"hour": 1, "minute": 7}
